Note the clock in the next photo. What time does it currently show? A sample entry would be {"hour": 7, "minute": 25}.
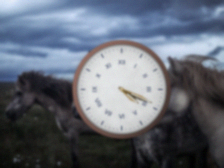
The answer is {"hour": 4, "minute": 19}
